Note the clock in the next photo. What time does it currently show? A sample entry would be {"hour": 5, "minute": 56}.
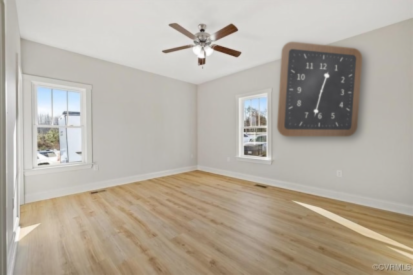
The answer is {"hour": 12, "minute": 32}
